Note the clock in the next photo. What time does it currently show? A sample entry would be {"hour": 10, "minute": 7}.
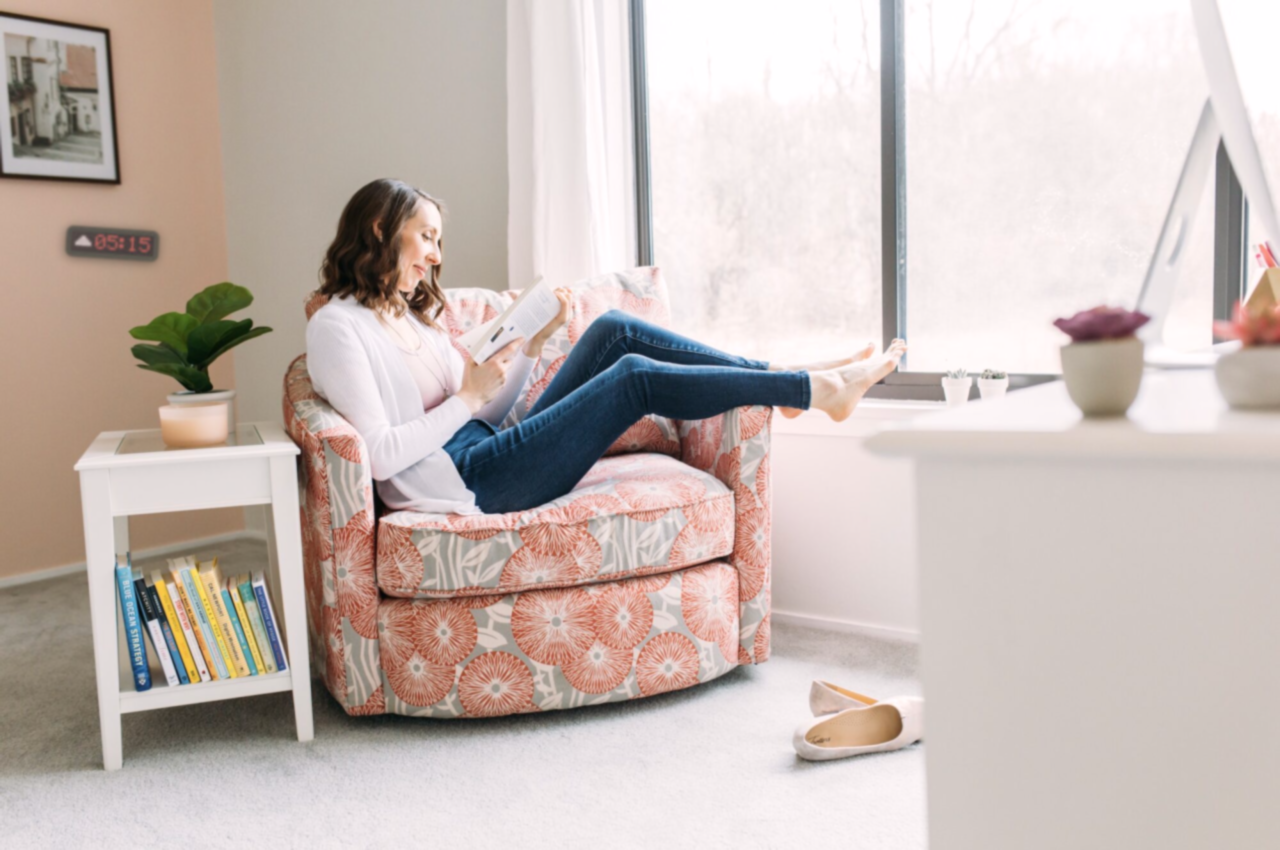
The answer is {"hour": 5, "minute": 15}
